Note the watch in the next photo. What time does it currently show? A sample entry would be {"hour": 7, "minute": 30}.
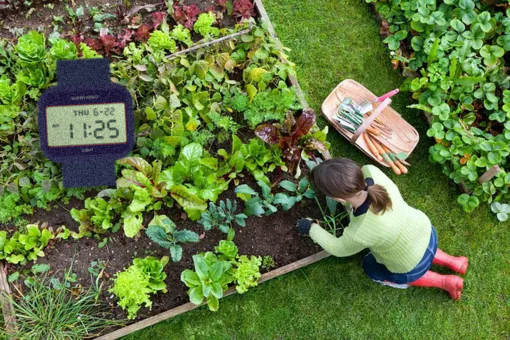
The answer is {"hour": 11, "minute": 25}
